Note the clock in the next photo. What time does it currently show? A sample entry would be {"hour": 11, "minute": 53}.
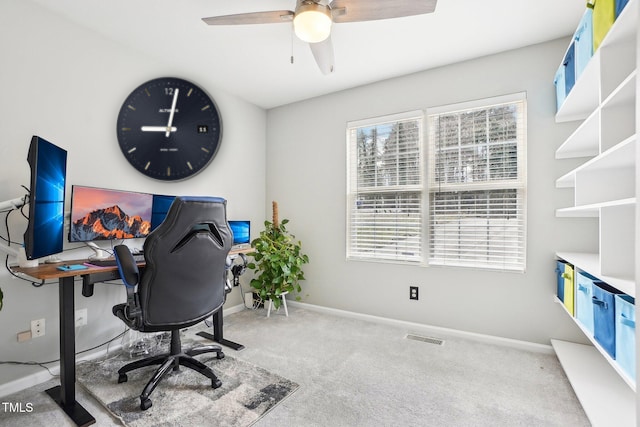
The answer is {"hour": 9, "minute": 2}
